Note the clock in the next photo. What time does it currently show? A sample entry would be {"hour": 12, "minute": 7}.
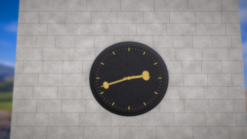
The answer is {"hour": 2, "minute": 42}
